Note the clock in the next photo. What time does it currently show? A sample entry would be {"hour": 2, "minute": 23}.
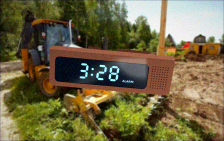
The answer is {"hour": 3, "minute": 28}
